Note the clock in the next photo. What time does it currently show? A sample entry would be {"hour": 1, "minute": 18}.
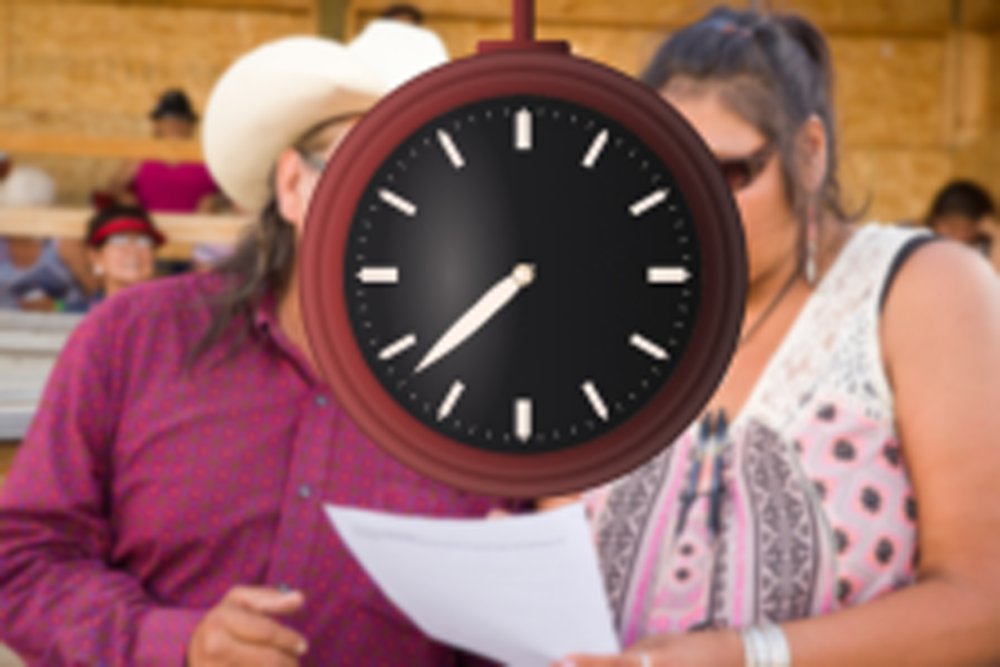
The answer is {"hour": 7, "minute": 38}
